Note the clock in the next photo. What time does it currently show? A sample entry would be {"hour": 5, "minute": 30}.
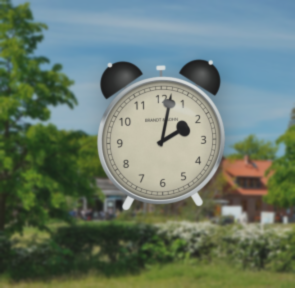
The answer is {"hour": 2, "minute": 2}
